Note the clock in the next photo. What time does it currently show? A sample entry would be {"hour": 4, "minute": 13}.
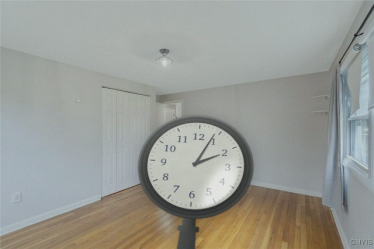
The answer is {"hour": 2, "minute": 4}
